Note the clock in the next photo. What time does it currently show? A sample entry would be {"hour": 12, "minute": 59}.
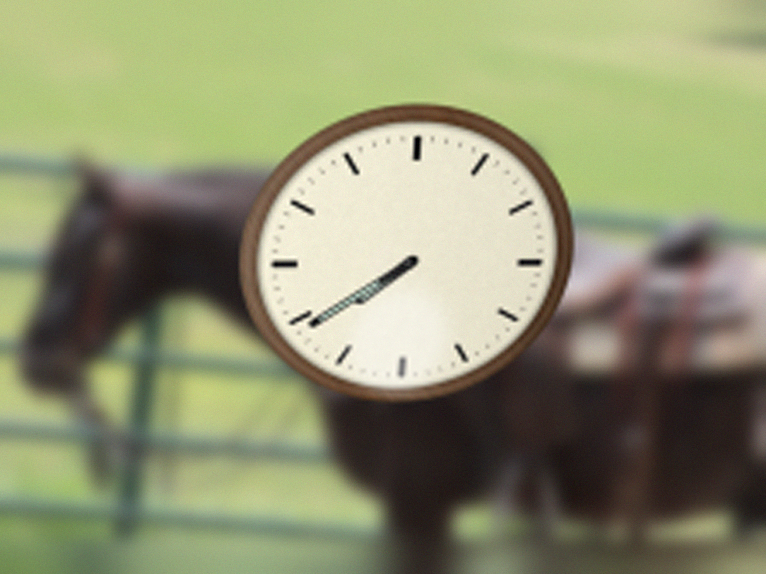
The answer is {"hour": 7, "minute": 39}
